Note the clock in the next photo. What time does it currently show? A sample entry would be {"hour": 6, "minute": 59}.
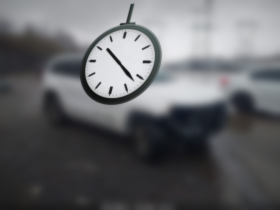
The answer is {"hour": 10, "minute": 22}
